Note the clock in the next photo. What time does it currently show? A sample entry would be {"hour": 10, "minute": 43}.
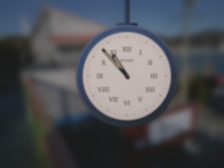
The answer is {"hour": 10, "minute": 53}
